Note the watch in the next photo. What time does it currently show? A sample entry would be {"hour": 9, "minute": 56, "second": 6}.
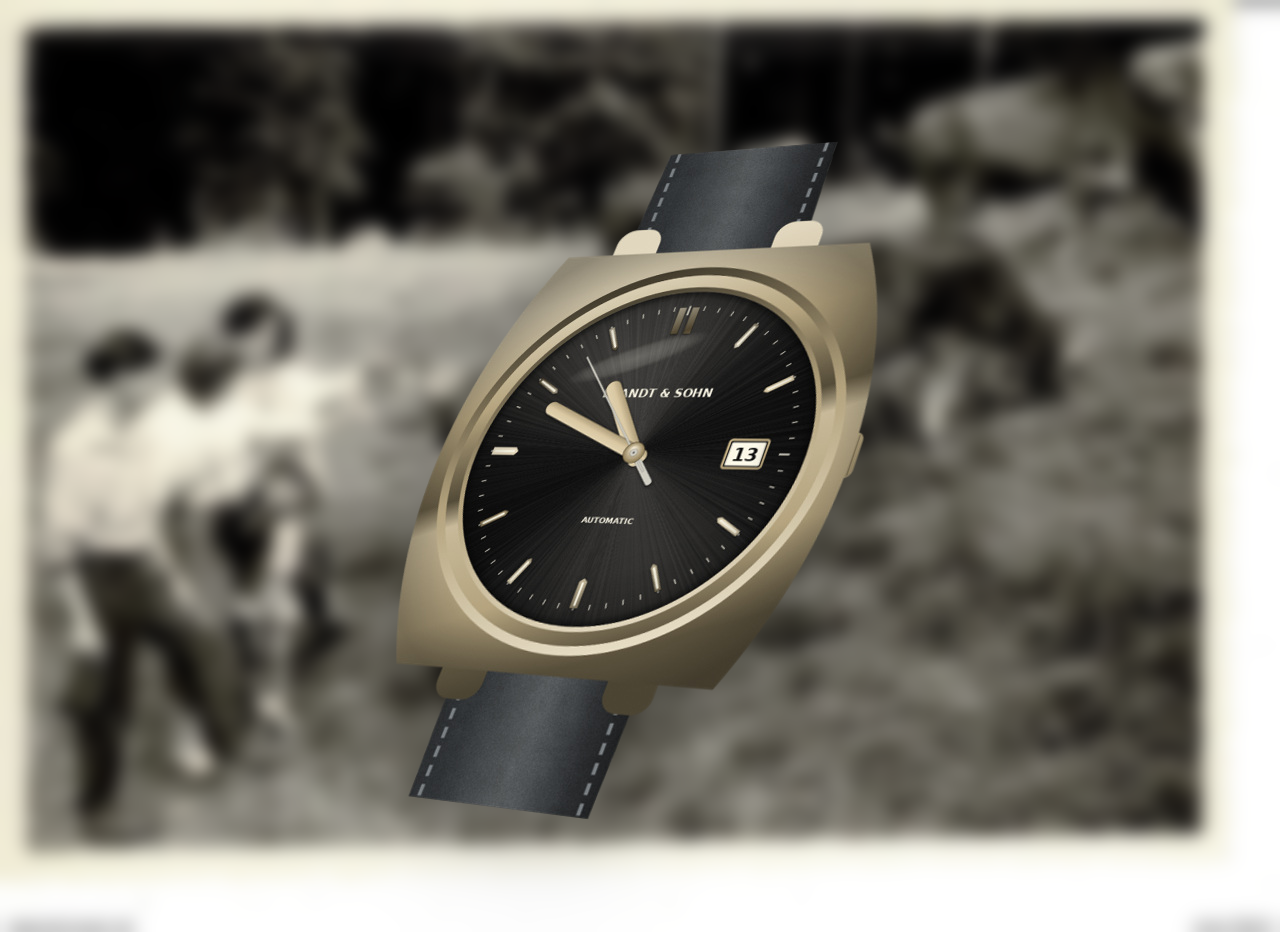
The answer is {"hour": 10, "minute": 48, "second": 53}
